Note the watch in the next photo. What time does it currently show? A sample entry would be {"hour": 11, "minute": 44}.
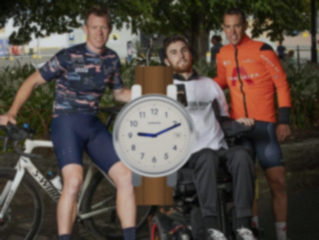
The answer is {"hour": 9, "minute": 11}
